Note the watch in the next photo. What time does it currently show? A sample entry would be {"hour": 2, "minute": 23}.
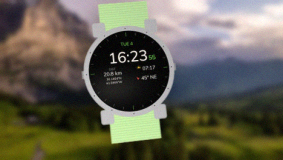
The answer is {"hour": 16, "minute": 23}
